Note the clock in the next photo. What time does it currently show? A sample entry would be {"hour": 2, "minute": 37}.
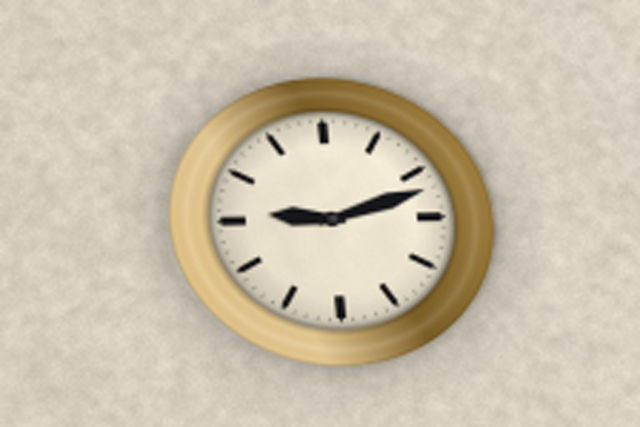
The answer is {"hour": 9, "minute": 12}
